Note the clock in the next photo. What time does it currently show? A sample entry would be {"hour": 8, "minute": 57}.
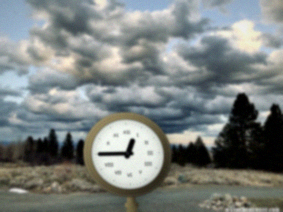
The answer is {"hour": 12, "minute": 45}
